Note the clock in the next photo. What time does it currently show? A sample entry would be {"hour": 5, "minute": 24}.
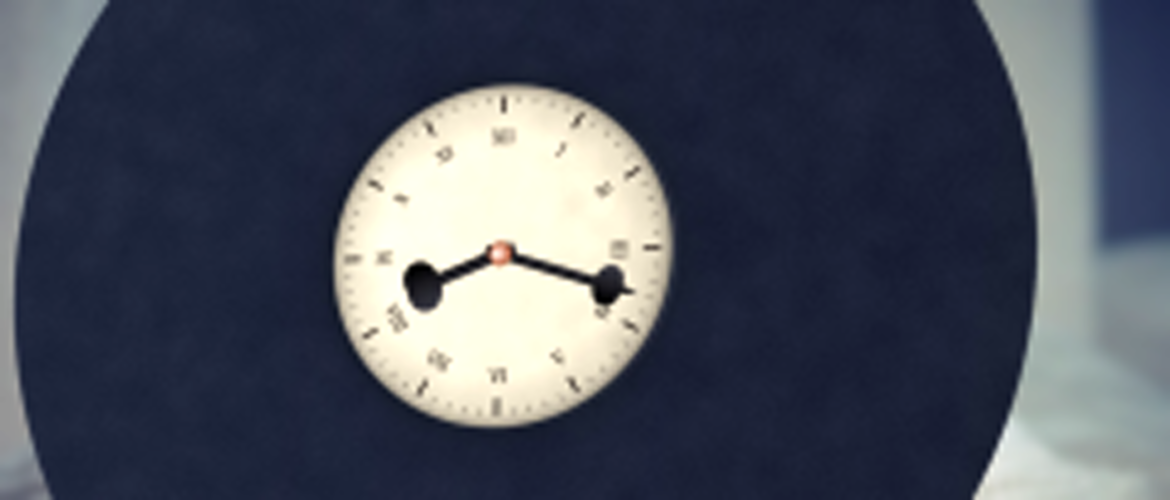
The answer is {"hour": 8, "minute": 18}
